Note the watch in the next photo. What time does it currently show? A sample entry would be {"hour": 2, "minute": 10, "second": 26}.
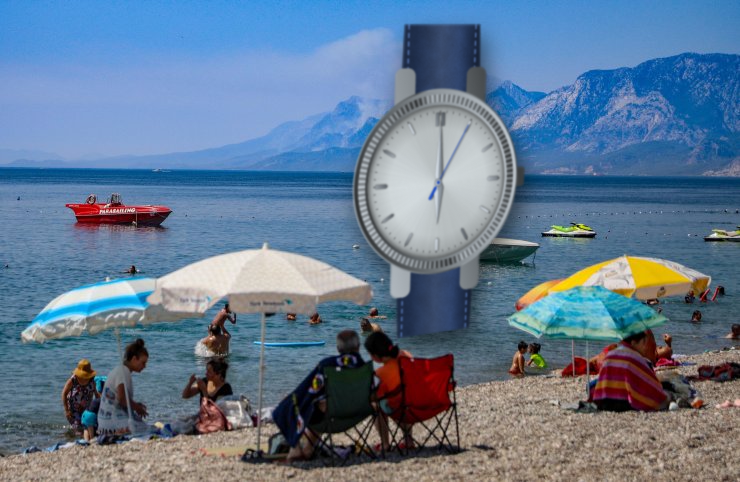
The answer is {"hour": 6, "minute": 0, "second": 5}
